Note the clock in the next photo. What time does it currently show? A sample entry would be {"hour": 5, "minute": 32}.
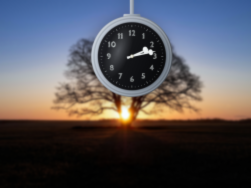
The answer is {"hour": 2, "minute": 13}
